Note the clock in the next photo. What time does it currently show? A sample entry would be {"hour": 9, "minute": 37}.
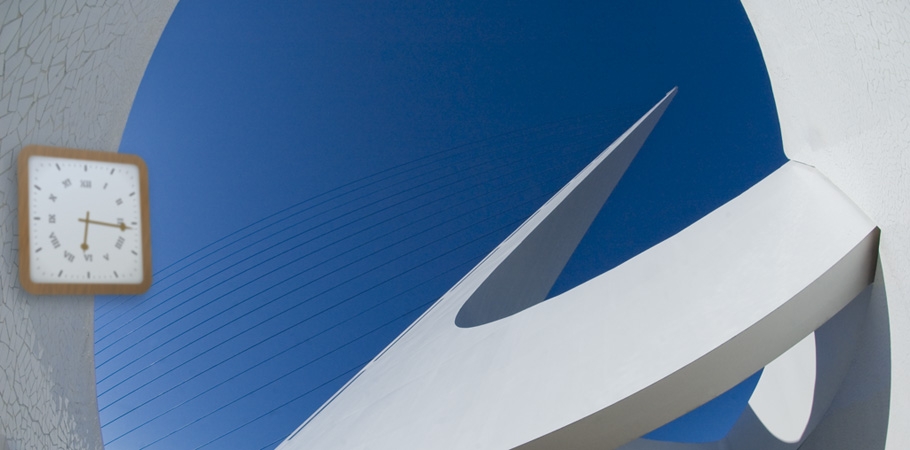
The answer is {"hour": 6, "minute": 16}
